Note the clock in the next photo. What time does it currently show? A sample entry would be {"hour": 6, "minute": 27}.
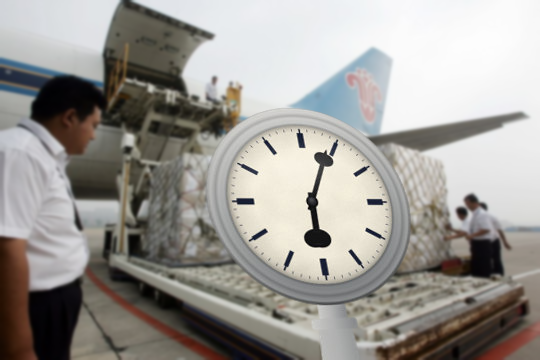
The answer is {"hour": 6, "minute": 4}
